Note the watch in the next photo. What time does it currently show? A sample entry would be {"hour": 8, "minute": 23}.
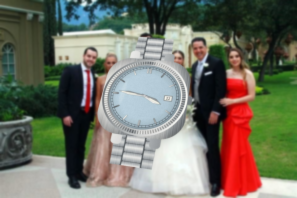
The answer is {"hour": 3, "minute": 46}
